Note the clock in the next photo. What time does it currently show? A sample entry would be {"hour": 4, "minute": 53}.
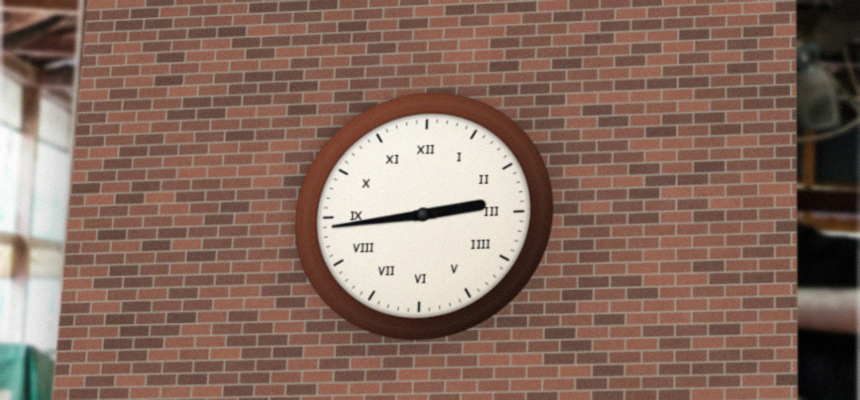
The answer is {"hour": 2, "minute": 44}
